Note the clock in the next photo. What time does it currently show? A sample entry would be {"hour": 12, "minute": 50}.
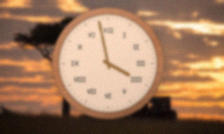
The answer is {"hour": 3, "minute": 58}
